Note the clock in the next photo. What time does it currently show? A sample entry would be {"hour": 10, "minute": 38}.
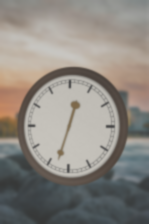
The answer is {"hour": 12, "minute": 33}
